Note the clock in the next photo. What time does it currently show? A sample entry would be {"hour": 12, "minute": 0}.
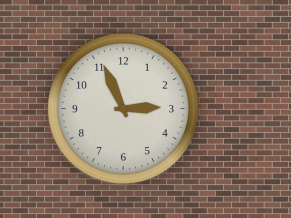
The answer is {"hour": 2, "minute": 56}
